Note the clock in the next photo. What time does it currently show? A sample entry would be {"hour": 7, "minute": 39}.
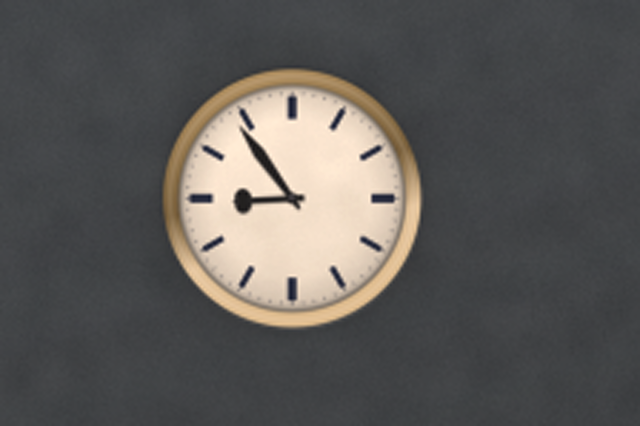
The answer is {"hour": 8, "minute": 54}
